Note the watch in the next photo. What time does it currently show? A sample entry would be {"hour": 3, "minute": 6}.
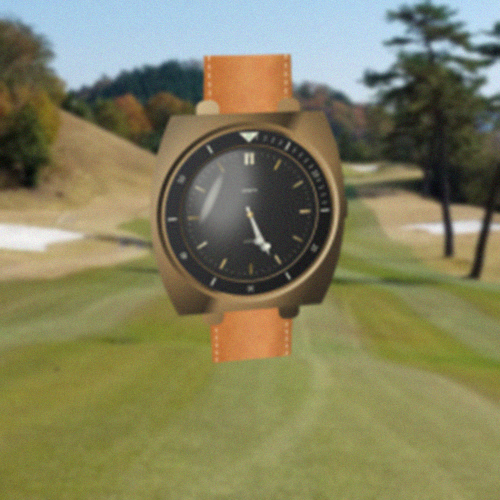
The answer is {"hour": 5, "minute": 26}
